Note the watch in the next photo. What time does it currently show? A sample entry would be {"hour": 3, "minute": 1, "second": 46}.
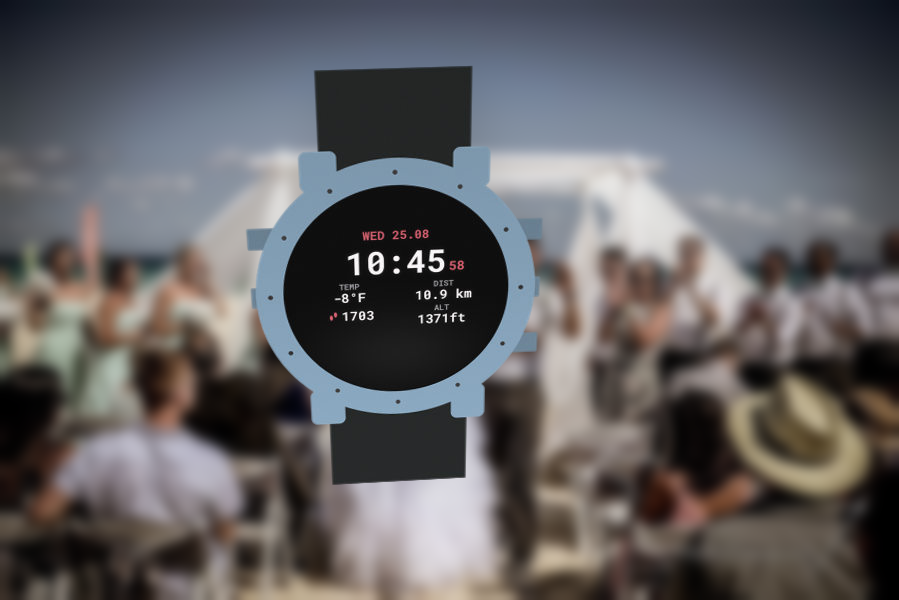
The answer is {"hour": 10, "minute": 45, "second": 58}
